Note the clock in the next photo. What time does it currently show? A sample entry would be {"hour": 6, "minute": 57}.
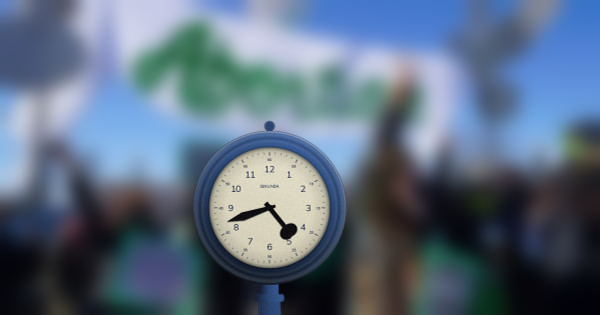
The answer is {"hour": 4, "minute": 42}
